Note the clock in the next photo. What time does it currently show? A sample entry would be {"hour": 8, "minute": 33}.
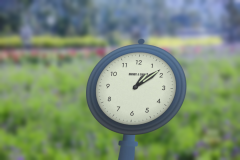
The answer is {"hour": 1, "minute": 8}
